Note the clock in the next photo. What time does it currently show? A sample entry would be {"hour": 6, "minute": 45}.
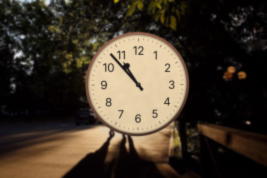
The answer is {"hour": 10, "minute": 53}
